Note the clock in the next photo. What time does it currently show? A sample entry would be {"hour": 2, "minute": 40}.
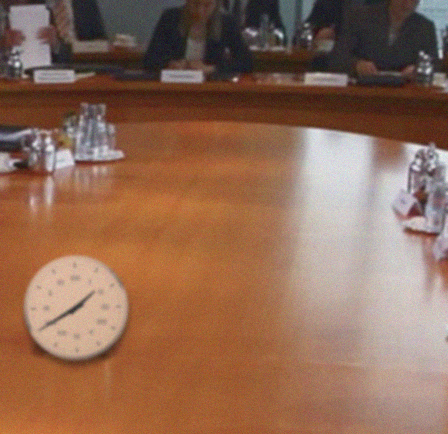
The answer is {"hour": 1, "minute": 40}
